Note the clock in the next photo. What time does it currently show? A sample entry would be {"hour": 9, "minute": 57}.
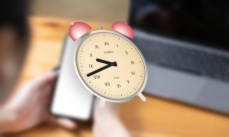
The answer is {"hour": 9, "minute": 42}
